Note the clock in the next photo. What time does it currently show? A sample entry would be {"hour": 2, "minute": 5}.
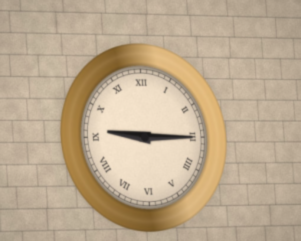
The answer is {"hour": 9, "minute": 15}
